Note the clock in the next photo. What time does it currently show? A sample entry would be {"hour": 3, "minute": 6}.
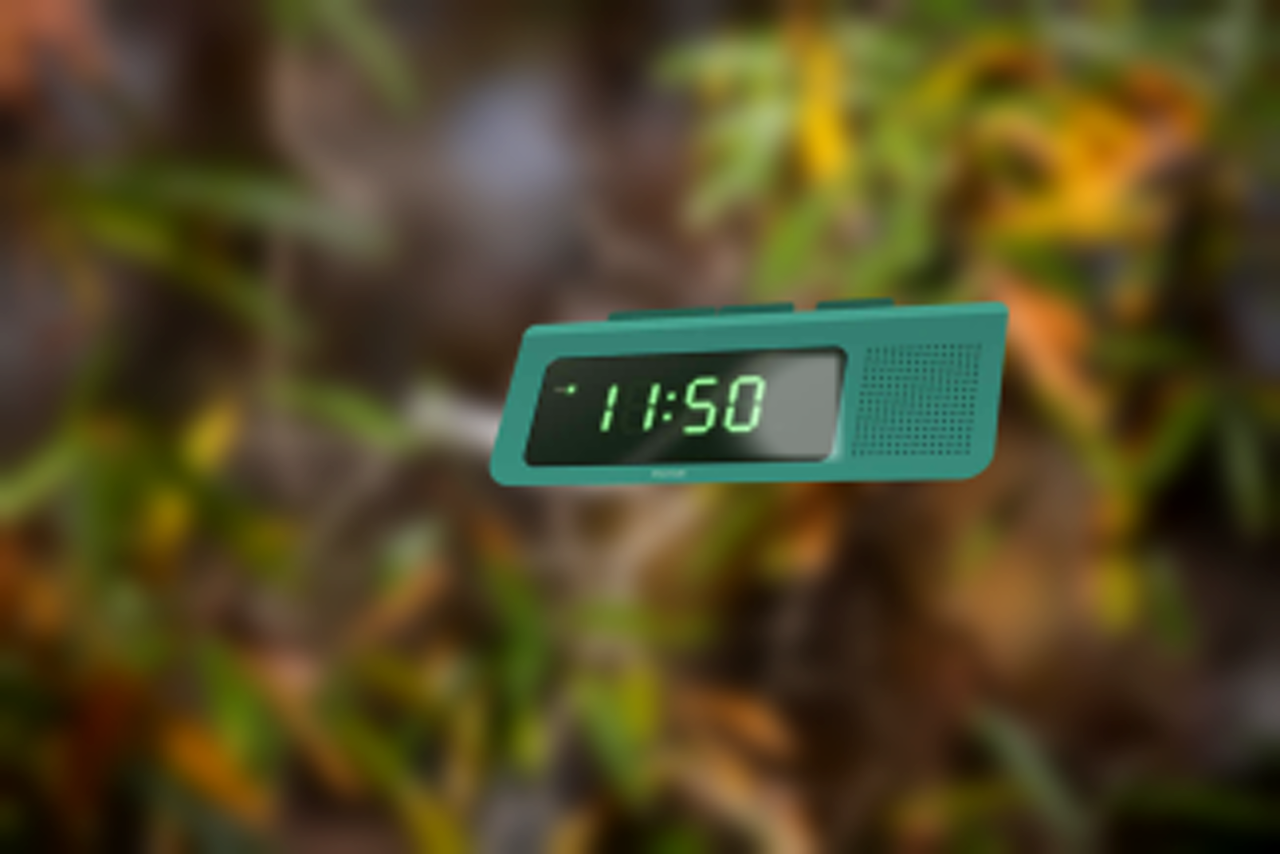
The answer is {"hour": 11, "minute": 50}
